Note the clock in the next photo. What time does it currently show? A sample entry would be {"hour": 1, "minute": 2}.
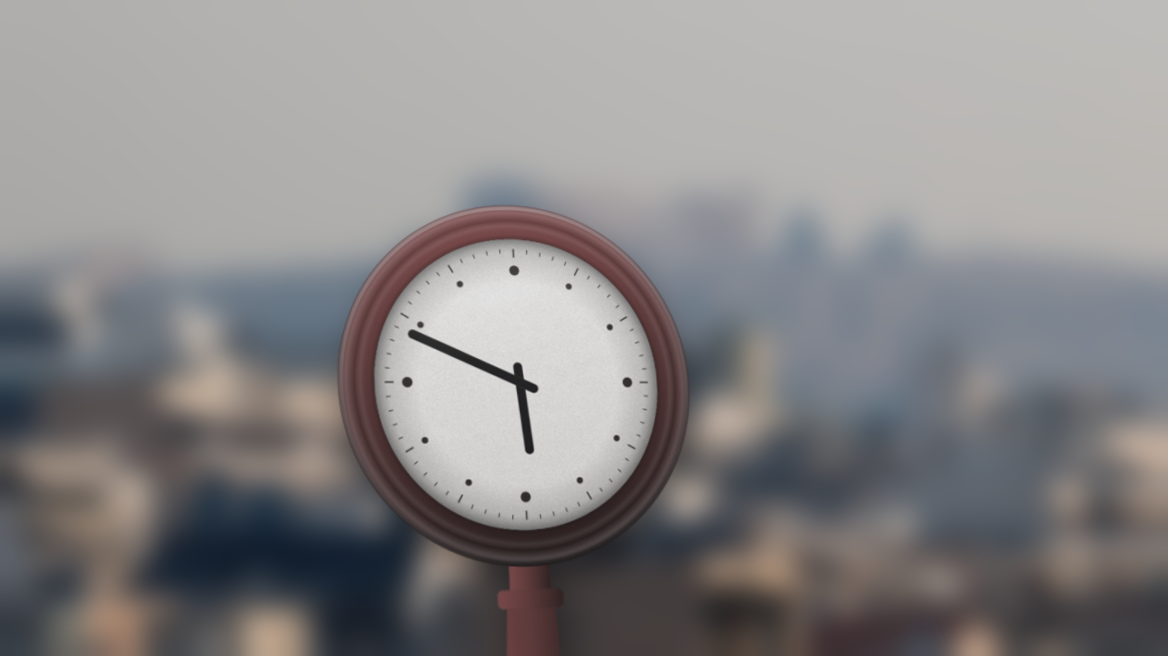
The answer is {"hour": 5, "minute": 49}
